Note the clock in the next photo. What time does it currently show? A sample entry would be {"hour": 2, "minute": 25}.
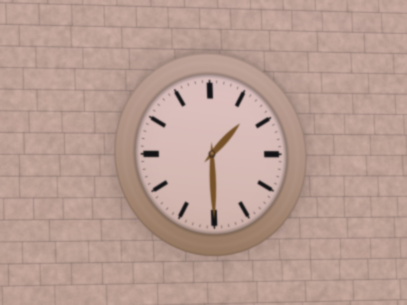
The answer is {"hour": 1, "minute": 30}
